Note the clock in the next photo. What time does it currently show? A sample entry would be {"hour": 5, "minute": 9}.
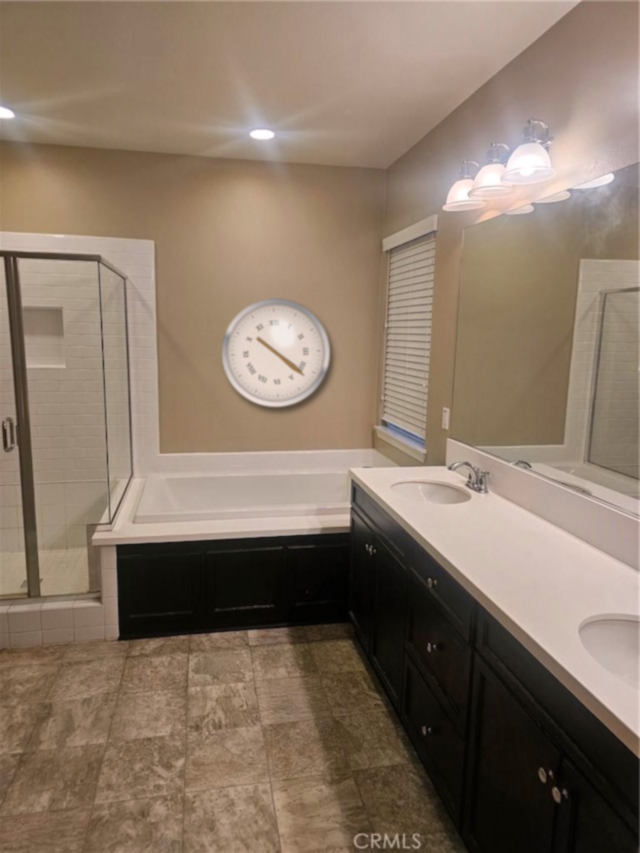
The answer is {"hour": 10, "minute": 22}
